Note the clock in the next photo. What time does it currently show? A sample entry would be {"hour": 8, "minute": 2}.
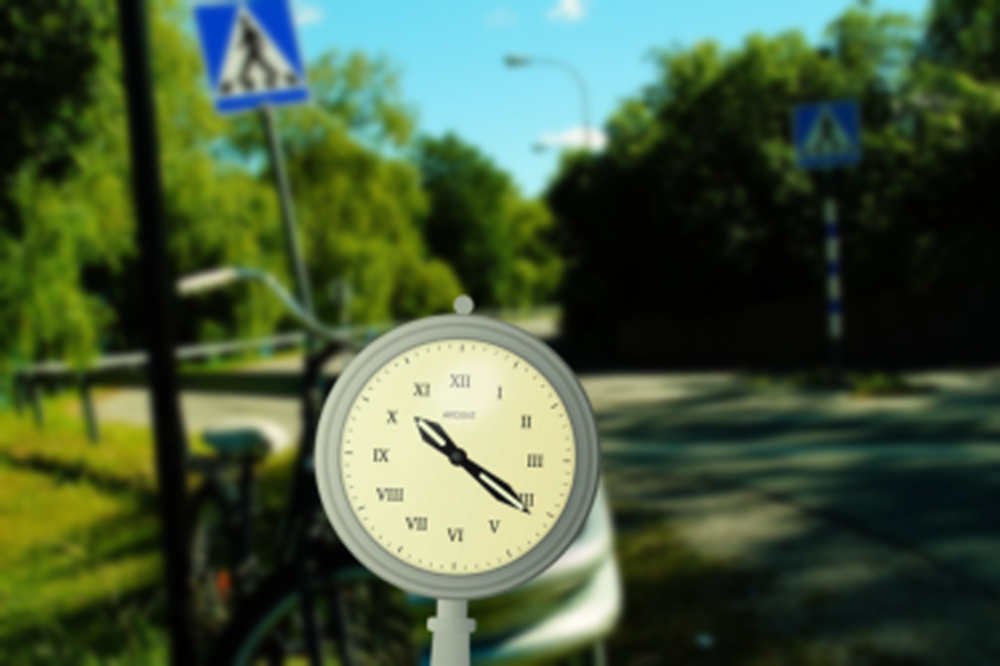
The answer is {"hour": 10, "minute": 21}
